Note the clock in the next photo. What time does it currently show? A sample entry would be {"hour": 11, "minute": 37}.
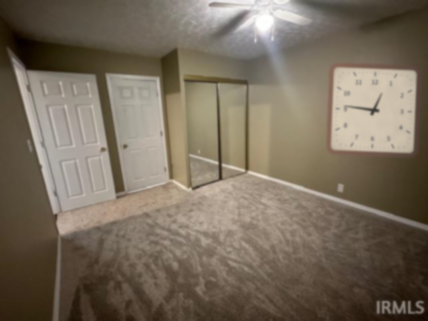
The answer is {"hour": 12, "minute": 46}
